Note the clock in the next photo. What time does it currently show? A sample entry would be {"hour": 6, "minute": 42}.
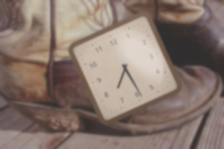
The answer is {"hour": 7, "minute": 29}
